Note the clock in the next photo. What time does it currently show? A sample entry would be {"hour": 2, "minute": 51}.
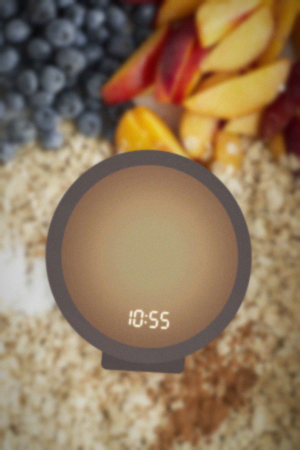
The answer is {"hour": 10, "minute": 55}
